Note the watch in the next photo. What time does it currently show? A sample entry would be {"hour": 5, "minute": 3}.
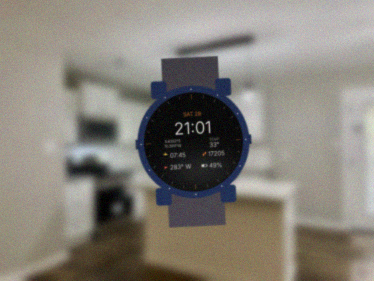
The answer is {"hour": 21, "minute": 1}
